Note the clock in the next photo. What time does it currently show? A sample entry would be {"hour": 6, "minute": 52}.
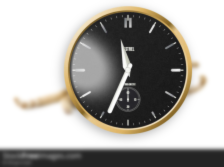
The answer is {"hour": 11, "minute": 34}
